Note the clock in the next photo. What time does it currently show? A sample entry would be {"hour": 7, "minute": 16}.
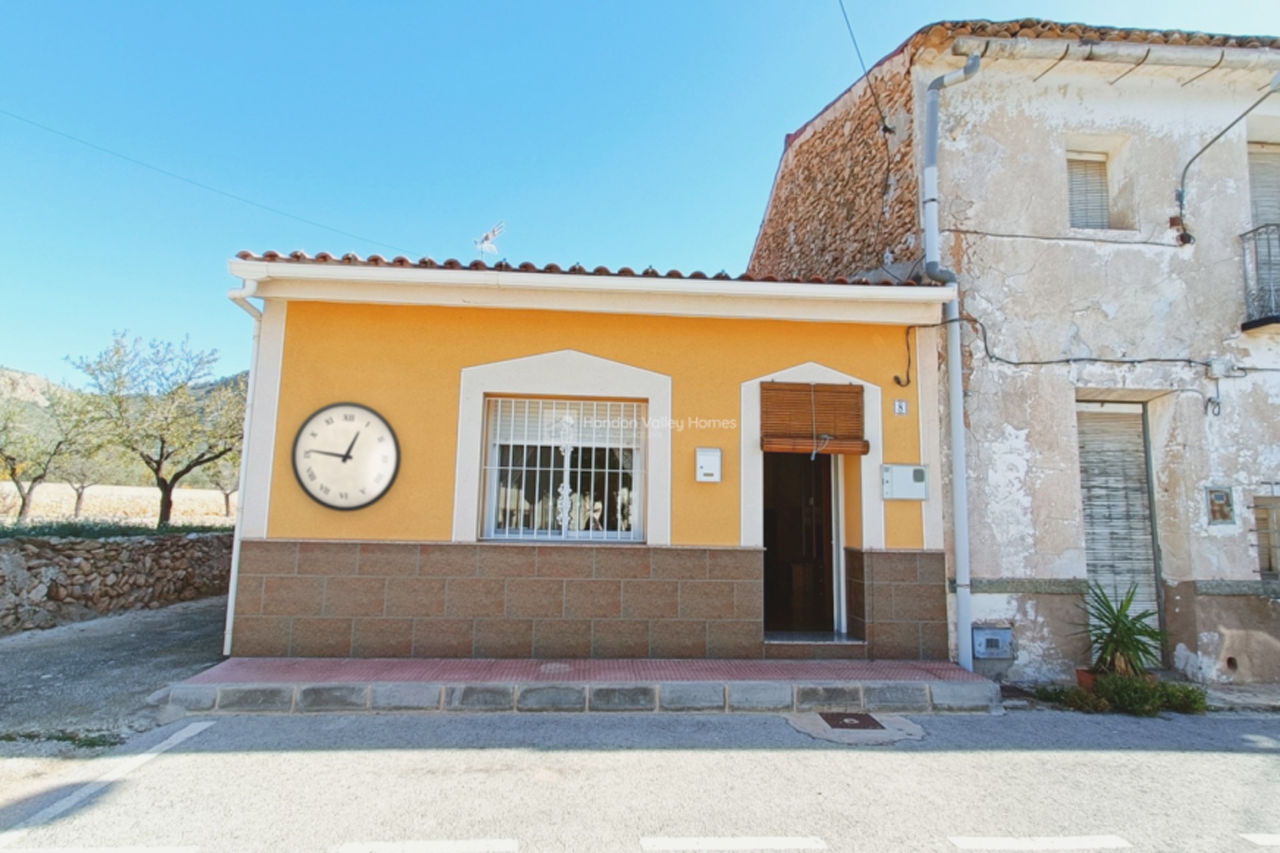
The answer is {"hour": 12, "minute": 46}
